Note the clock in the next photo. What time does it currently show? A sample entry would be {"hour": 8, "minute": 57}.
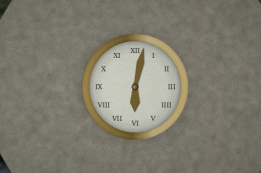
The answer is {"hour": 6, "minute": 2}
